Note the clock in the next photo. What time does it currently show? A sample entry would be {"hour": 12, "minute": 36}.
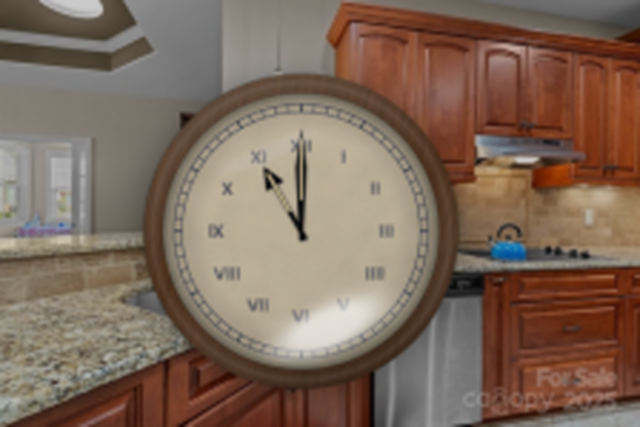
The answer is {"hour": 11, "minute": 0}
